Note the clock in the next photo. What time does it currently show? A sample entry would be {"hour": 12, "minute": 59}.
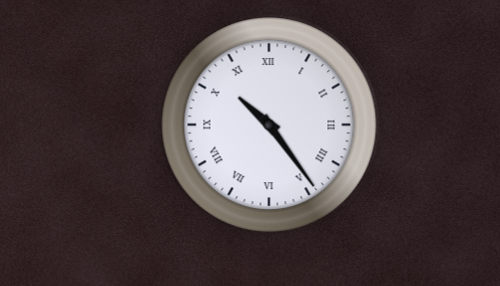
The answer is {"hour": 10, "minute": 24}
